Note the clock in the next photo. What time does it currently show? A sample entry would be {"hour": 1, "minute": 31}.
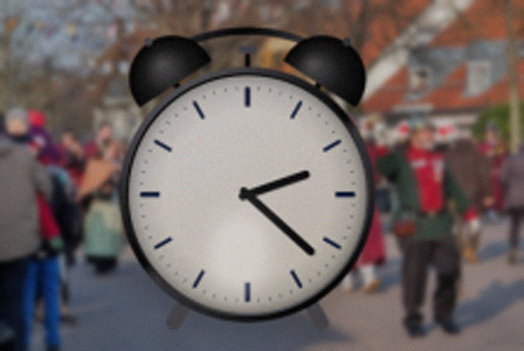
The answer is {"hour": 2, "minute": 22}
